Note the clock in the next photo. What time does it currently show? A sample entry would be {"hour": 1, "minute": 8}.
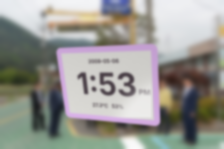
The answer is {"hour": 1, "minute": 53}
